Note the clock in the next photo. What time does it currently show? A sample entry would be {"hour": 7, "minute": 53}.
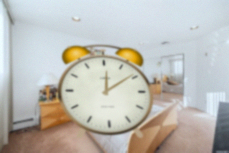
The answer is {"hour": 12, "minute": 9}
